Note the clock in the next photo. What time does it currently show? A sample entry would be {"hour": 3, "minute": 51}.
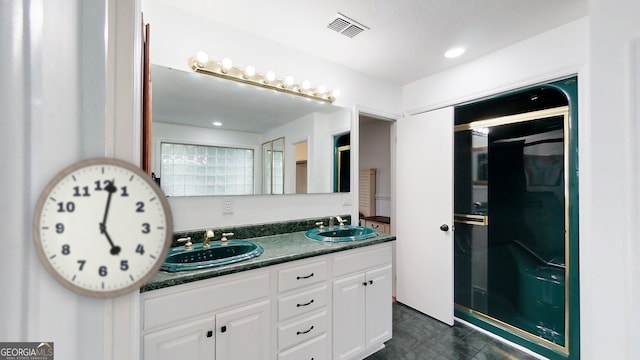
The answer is {"hour": 5, "minute": 2}
